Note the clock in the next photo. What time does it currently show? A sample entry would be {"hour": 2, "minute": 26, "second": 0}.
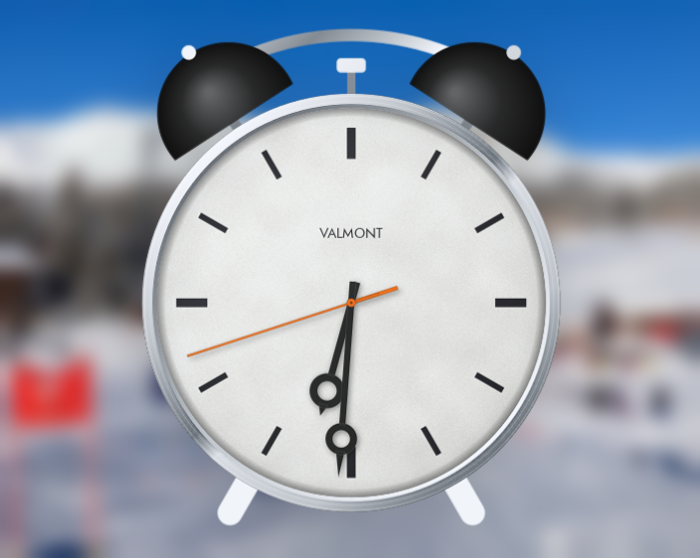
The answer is {"hour": 6, "minute": 30, "second": 42}
